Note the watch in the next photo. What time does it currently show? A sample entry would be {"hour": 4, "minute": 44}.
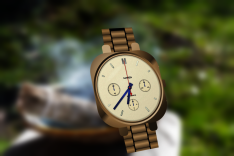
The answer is {"hour": 6, "minute": 38}
